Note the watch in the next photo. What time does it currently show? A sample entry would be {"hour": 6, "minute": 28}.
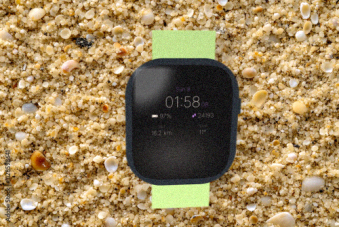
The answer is {"hour": 1, "minute": 58}
